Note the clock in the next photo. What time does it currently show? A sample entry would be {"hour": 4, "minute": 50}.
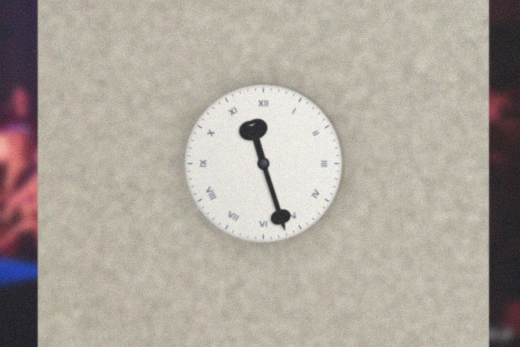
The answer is {"hour": 11, "minute": 27}
